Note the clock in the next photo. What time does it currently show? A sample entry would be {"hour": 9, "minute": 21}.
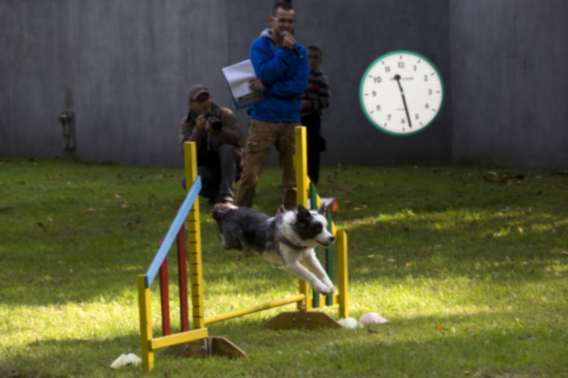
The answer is {"hour": 11, "minute": 28}
